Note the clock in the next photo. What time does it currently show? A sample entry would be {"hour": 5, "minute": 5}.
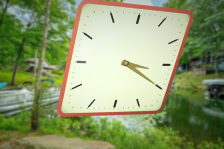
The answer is {"hour": 3, "minute": 20}
